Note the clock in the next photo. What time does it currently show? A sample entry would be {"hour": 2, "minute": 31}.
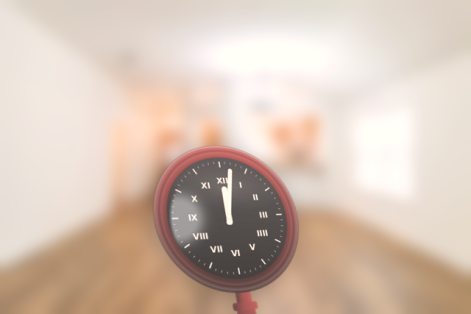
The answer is {"hour": 12, "minute": 2}
